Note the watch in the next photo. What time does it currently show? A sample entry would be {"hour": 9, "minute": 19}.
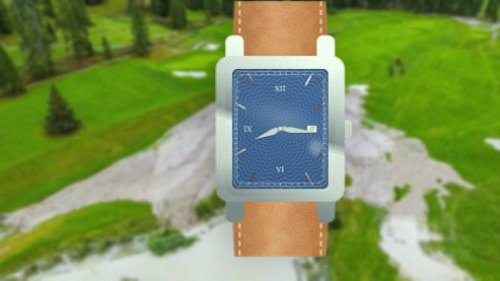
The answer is {"hour": 8, "minute": 16}
